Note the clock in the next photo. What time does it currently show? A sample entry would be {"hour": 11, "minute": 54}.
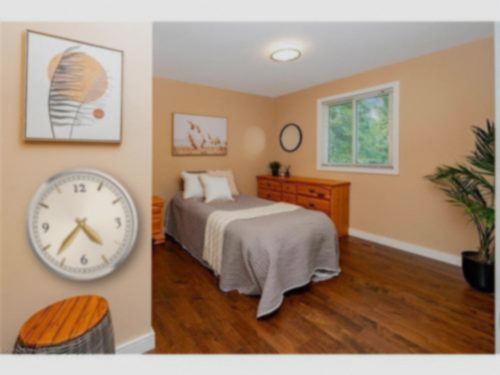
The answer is {"hour": 4, "minute": 37}
